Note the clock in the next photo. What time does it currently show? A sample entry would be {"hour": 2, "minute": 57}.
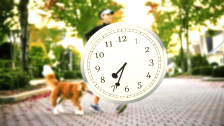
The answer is {"hour": 7, "minute": 34}
